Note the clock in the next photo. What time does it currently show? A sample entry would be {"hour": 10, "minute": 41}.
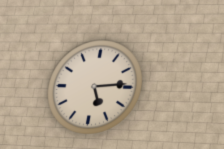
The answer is {"hour": 5, "minute": 14}
